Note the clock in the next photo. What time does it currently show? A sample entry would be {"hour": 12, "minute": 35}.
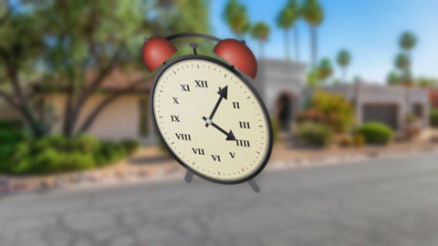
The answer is {"hour": 4, "minute": 6}
